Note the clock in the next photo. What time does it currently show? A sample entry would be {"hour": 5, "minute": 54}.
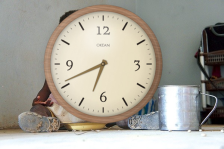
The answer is {"hour": 6, "minute": 41}
